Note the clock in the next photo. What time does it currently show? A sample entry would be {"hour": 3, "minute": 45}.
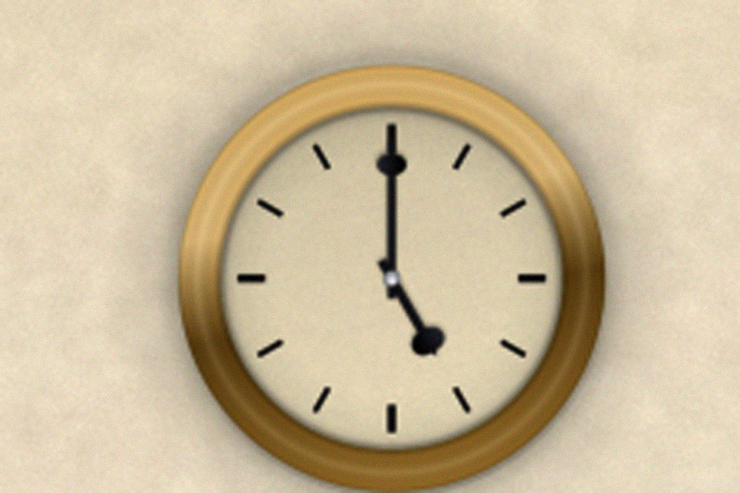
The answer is {"hour": 5, "minute": 0}
